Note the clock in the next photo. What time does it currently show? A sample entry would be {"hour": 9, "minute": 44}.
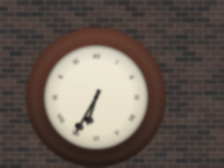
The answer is {"hour": 6, "minute": 35}
